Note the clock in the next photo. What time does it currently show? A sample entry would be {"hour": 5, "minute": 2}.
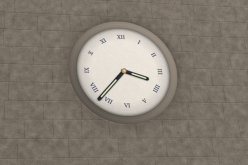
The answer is {"hour": 3, "minute": 37}
